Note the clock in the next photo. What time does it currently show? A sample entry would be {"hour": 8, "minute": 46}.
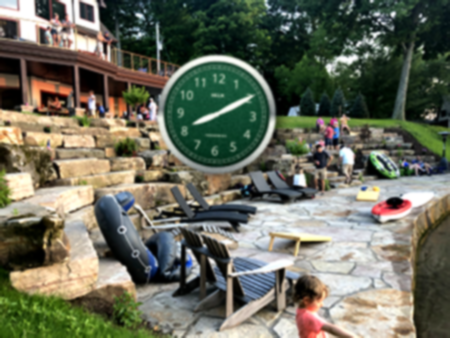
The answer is {"hour": 8, "minute": 10}
